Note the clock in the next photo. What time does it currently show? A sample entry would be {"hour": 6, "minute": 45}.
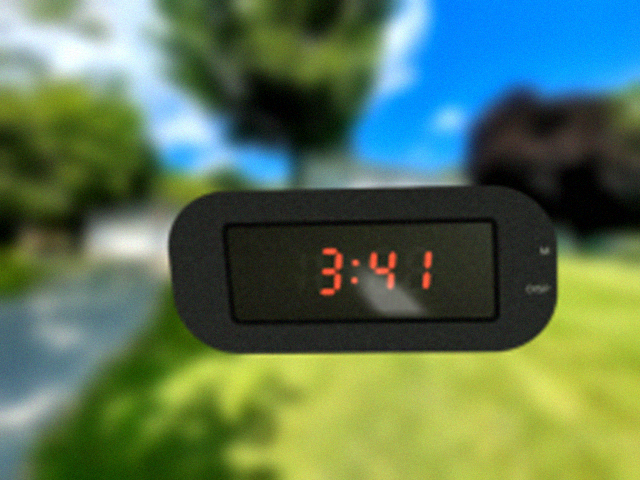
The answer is {"hour": 3, "minute": 41}
